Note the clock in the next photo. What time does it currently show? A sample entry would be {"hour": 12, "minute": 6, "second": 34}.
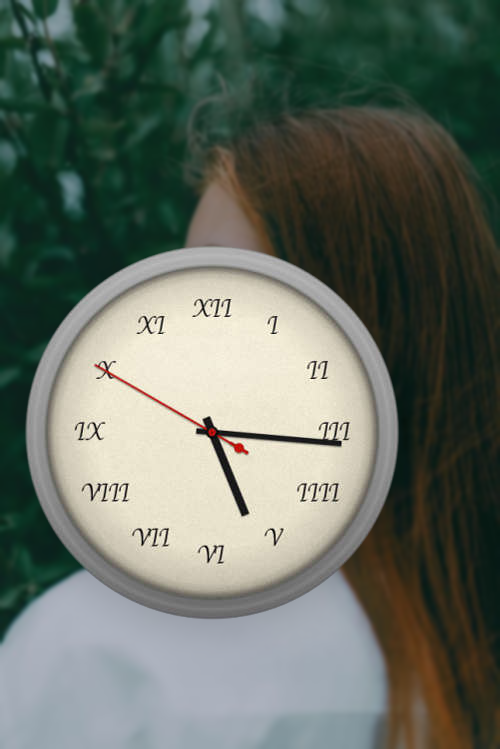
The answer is {"hour": 5, "minute": 15, "second": 50}
